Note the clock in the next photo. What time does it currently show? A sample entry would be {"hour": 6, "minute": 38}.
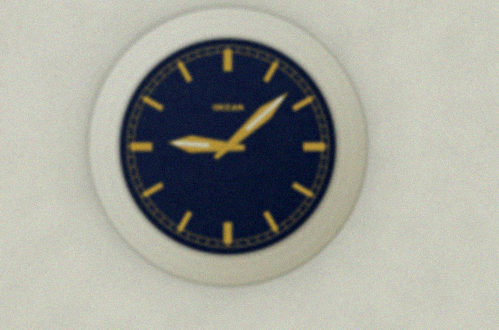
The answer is {"hour": 9, "minute": 8}
